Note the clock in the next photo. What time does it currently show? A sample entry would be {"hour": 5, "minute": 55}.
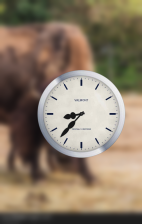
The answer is {"hour": 8, "minute": 37}
